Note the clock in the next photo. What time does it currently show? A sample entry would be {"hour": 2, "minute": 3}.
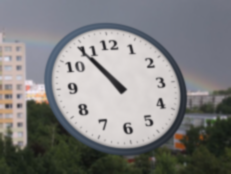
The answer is {"hour": 10, "minute": 54}
